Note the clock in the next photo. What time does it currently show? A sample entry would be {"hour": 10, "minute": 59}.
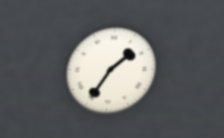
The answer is {"hour": 1, "minute": 35}
